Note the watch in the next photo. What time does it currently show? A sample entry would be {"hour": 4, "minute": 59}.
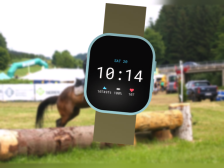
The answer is {"hour": 10, "minute": 14}
